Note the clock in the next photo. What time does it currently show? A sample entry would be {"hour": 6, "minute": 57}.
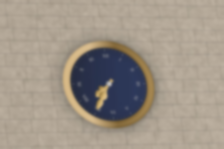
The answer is {"hour": 7, "minute": 35}
